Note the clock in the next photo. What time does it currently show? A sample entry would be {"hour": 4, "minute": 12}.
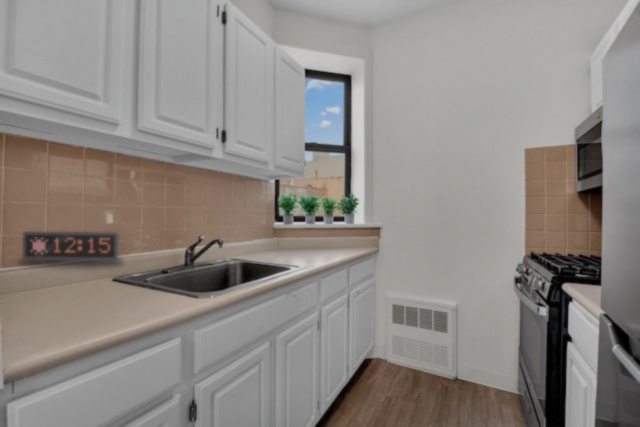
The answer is {"hour": 12, "minute": 15}
